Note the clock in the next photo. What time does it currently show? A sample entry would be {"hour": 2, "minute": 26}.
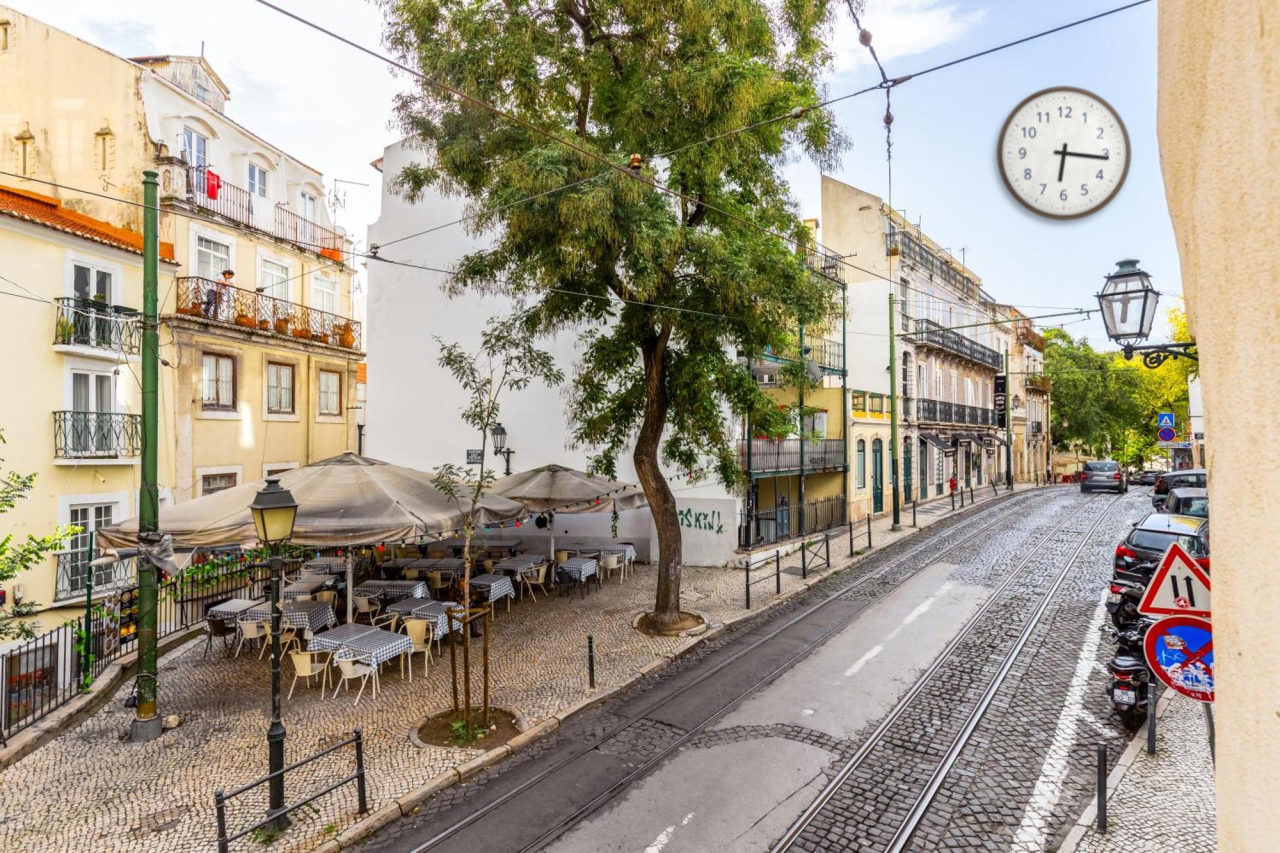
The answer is {"hour": 6, "minute": 16}
